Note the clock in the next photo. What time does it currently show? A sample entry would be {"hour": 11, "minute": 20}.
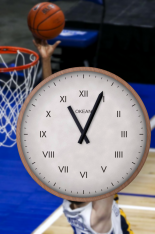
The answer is {"hour": 11, "minute": 4}
